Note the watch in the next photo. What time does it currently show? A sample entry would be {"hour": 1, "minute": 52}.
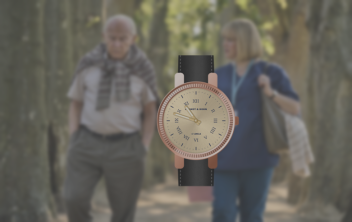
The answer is {"hour": 10, "minute": 48}
